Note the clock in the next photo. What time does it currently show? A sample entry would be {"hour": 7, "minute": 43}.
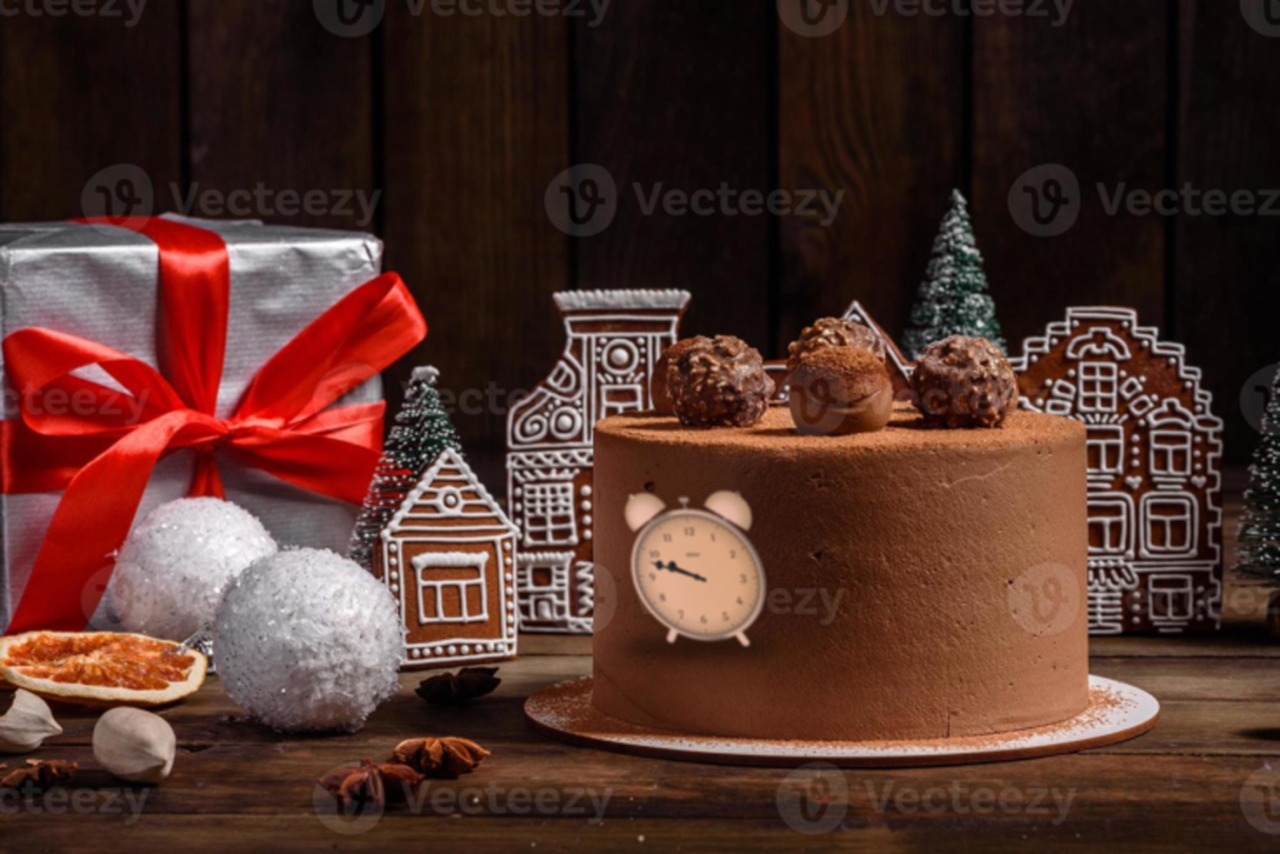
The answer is {"hour": 9, "minute": 48}
